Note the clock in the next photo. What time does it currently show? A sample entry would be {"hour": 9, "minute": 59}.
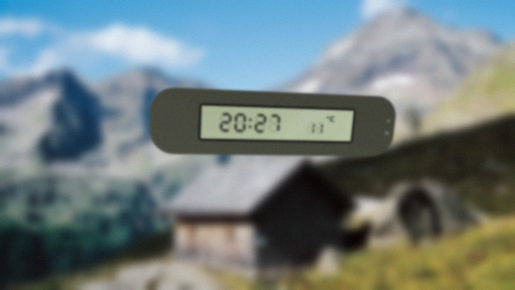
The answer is {"hour": 20, "minute": 27}
